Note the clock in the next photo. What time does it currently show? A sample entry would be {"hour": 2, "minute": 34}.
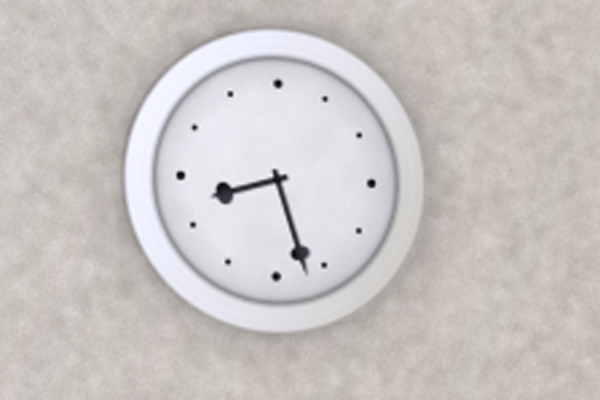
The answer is {"hour": 8, "minute": 27}
